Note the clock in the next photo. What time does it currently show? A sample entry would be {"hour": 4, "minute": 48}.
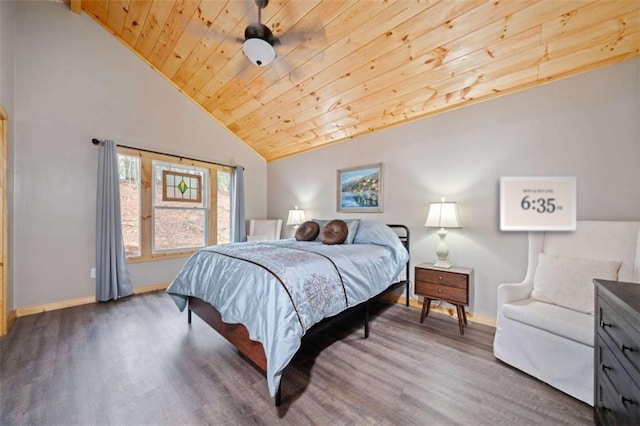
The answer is {"hour": 6, "minute": 35}
